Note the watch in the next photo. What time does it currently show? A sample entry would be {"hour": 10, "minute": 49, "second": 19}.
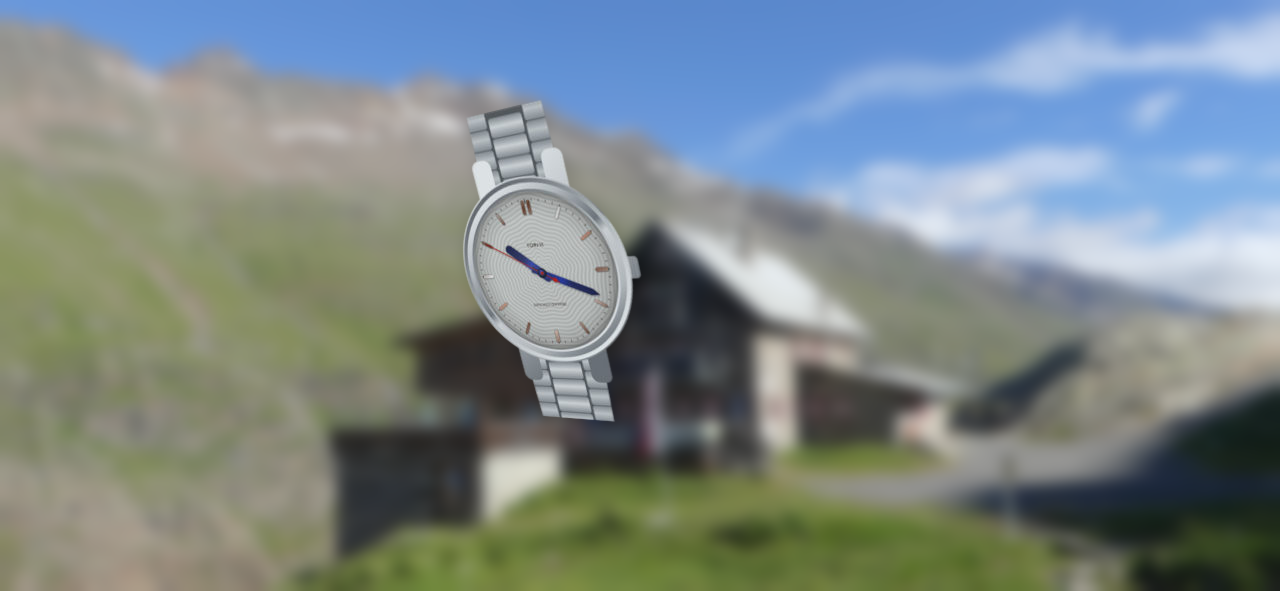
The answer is {"hour": 10, "minute": 18, "second": 50}
